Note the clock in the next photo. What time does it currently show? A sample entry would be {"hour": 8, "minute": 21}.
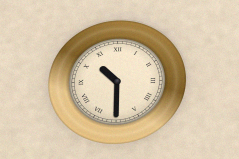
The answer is {"hour": 10, "minute": 30}
